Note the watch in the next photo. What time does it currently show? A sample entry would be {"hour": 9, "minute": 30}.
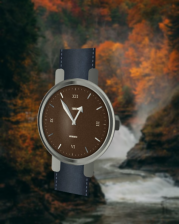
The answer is {"hour": 12, "minute": 54}
